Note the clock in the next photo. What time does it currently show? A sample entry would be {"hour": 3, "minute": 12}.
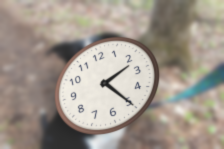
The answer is {"hour": 2, "minute": 25}
